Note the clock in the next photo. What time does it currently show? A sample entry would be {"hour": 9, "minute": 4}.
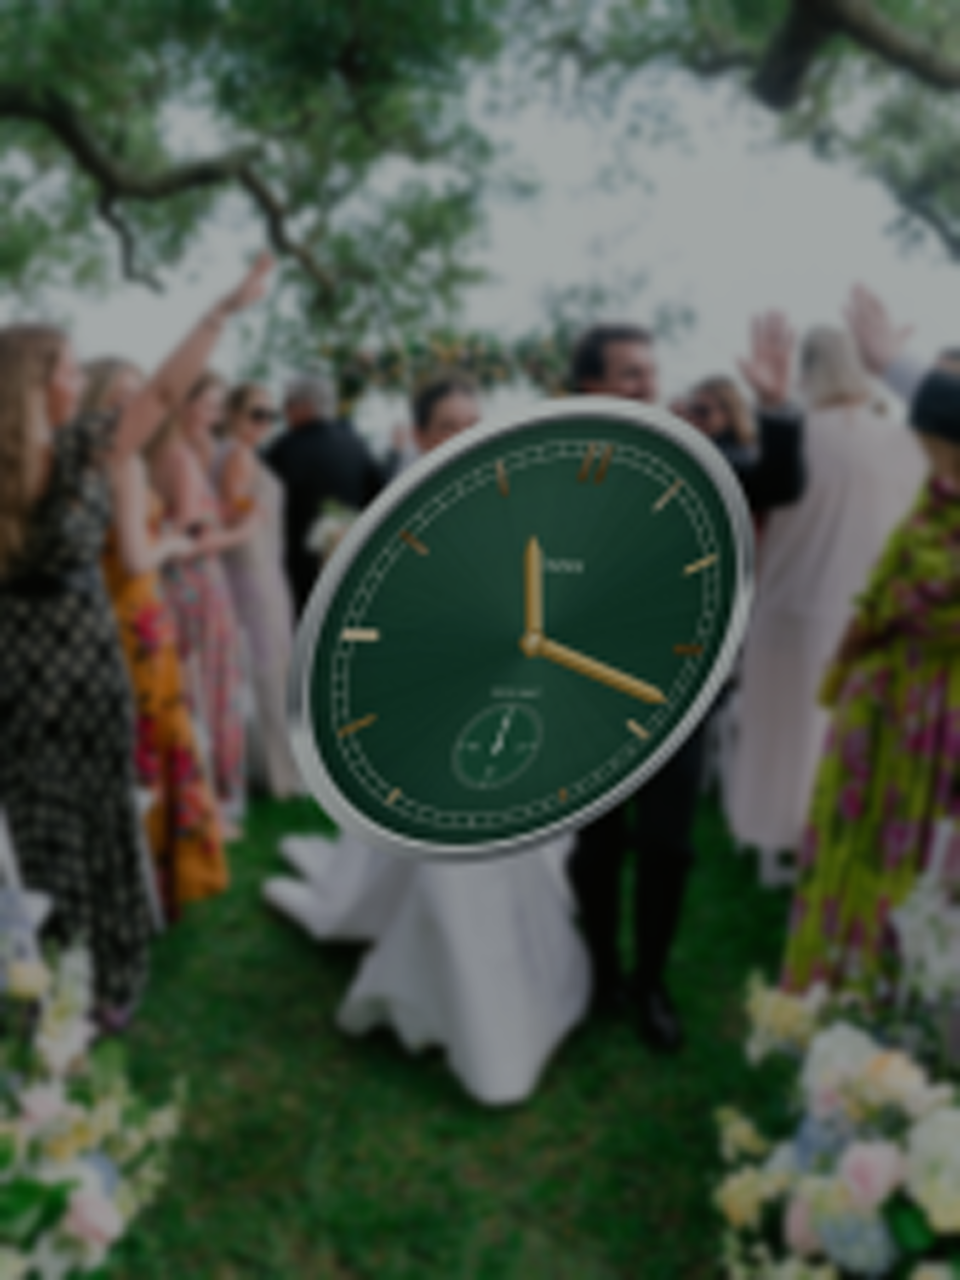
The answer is {"hour": 11, "minute": 18}
